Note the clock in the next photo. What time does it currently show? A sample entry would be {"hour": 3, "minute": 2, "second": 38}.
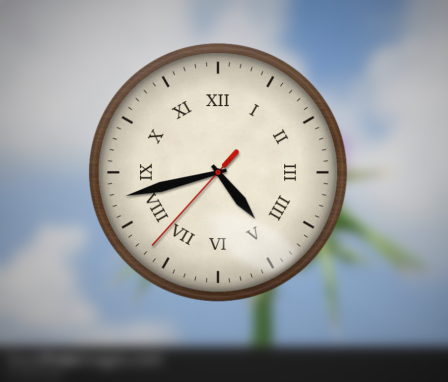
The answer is {"hour": 4, "minute": 42, "second": 37}
